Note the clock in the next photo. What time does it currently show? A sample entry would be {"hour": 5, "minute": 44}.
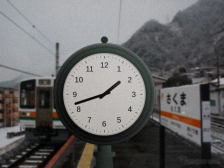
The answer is {"hour": 1, "minute": 42}
